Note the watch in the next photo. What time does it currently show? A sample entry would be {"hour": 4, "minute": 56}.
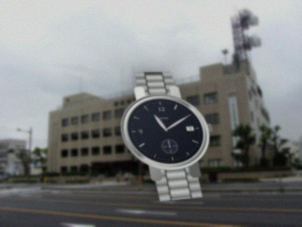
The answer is {"hour": 11, "minute": 10}
